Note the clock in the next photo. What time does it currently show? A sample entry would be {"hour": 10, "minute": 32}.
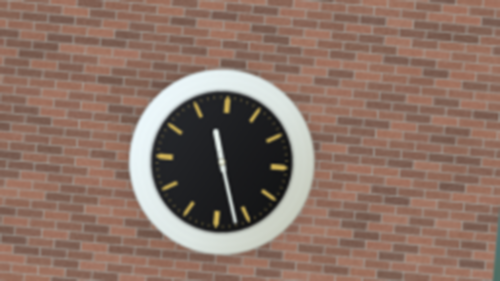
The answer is {"hour": 11, "minute": 27}
